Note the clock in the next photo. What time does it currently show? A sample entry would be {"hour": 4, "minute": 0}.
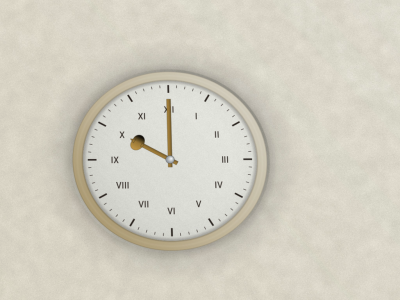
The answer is {"hour": 10, "minute": 0}
